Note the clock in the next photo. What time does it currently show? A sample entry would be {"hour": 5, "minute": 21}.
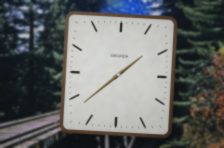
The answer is {"hour": 1, "minute": 38}
